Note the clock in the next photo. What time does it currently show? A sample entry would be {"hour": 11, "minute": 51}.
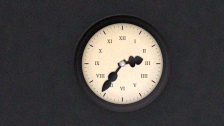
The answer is {"hour": 2, "minute": 36}
